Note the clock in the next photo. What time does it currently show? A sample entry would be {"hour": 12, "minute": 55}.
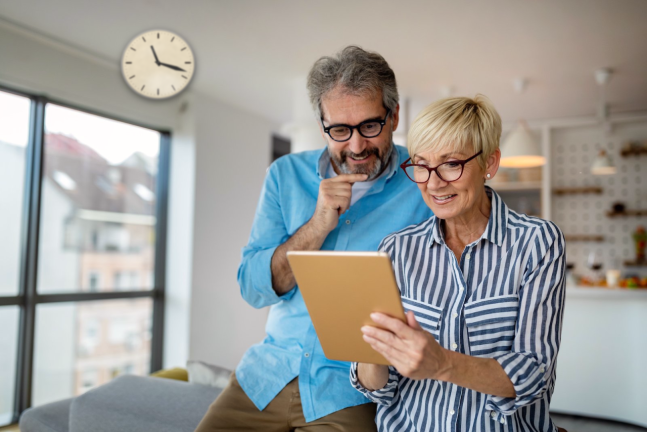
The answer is {"hour": 11, "minute": 18}
